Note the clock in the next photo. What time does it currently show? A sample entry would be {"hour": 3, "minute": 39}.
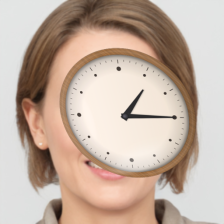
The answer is {"hour": 1, "minute": 15}
